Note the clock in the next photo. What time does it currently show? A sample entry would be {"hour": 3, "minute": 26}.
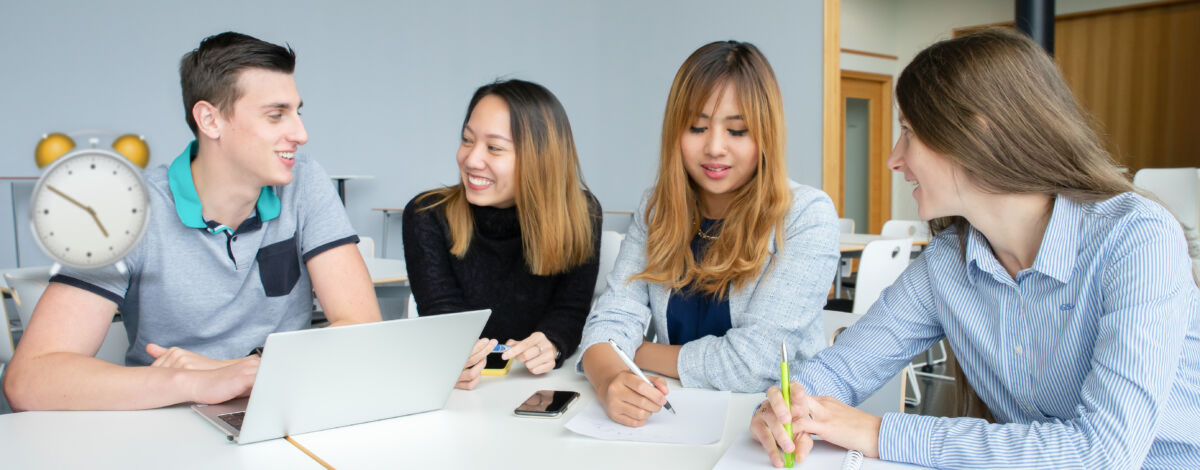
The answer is {"hour": 4, "minute": 50}
